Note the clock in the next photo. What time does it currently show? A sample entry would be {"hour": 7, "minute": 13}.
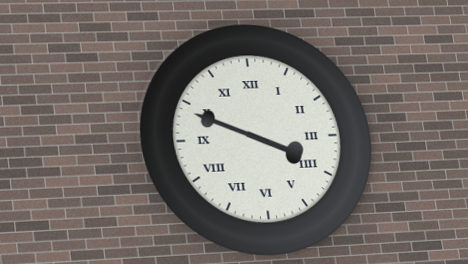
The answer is {"hour": 3, "minute": 49}
